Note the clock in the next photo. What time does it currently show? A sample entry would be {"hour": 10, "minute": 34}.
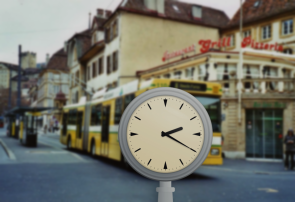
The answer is {"hour": 2, "minute": 20}
